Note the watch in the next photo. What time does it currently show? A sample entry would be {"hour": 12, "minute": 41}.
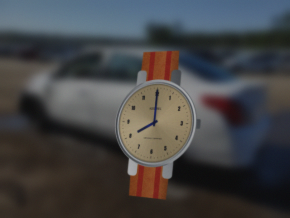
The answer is {"hour": 8, "minute": 0}
